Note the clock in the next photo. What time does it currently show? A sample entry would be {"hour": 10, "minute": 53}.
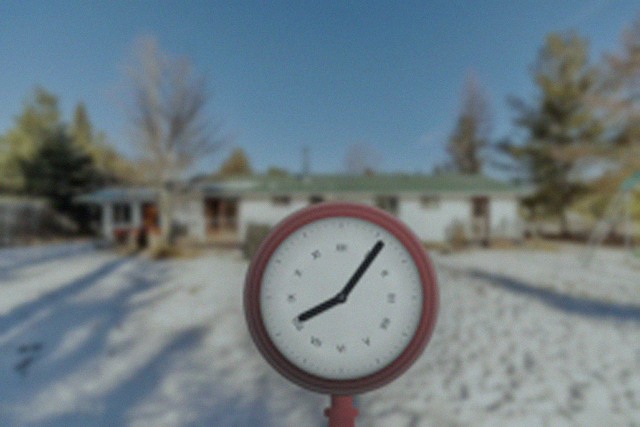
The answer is {"hour": 8, "minute": 6}
